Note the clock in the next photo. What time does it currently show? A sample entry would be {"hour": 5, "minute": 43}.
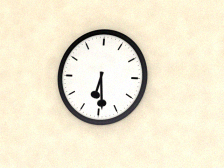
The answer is {"hour": 6, "minute": 29}
